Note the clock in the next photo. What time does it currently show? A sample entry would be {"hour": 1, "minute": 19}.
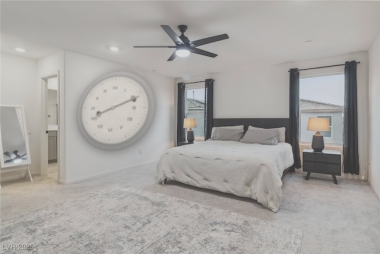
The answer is {"hour": 8, "minute": 11}
